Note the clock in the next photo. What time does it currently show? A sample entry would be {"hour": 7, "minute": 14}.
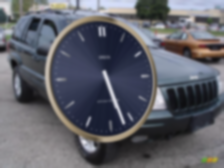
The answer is {"hour": 5, "minute": 27}
